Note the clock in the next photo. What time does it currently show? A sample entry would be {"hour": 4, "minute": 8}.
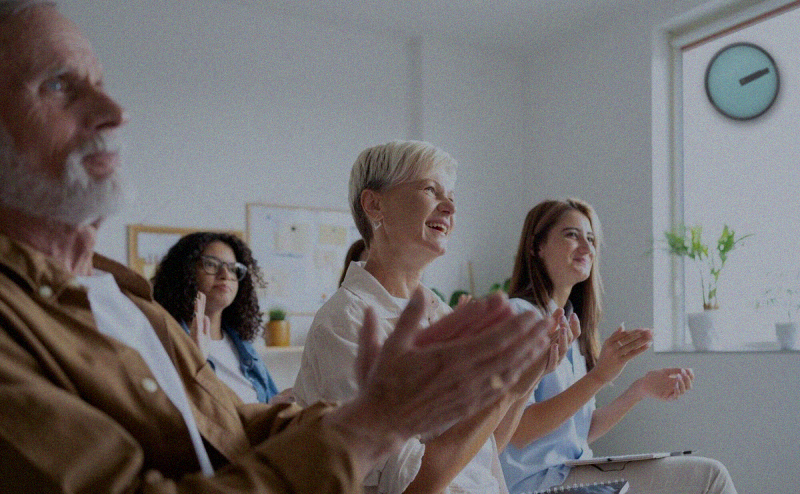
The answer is {"hour": 2, "minute": 11}
